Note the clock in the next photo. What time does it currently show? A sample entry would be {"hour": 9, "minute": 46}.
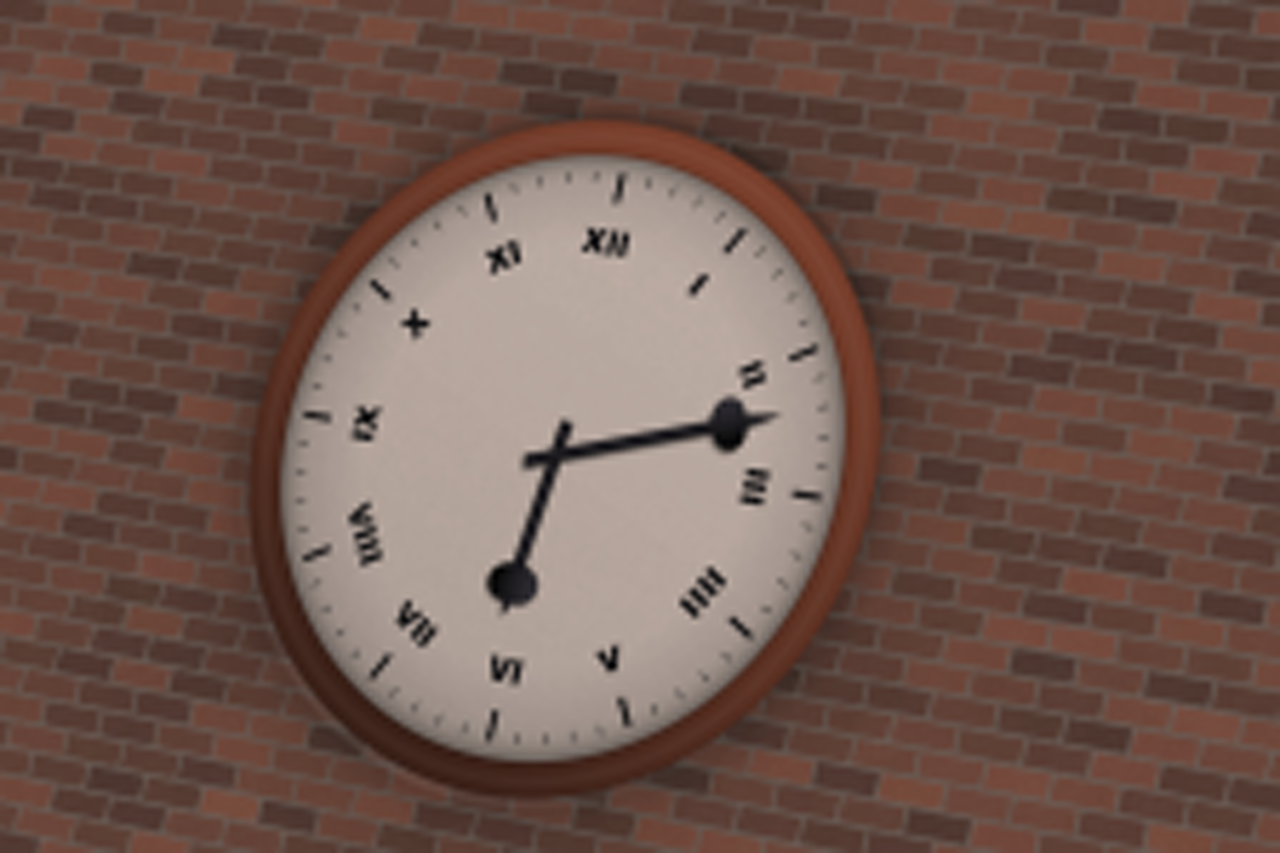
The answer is {"hour": 6, "minute": 12}
